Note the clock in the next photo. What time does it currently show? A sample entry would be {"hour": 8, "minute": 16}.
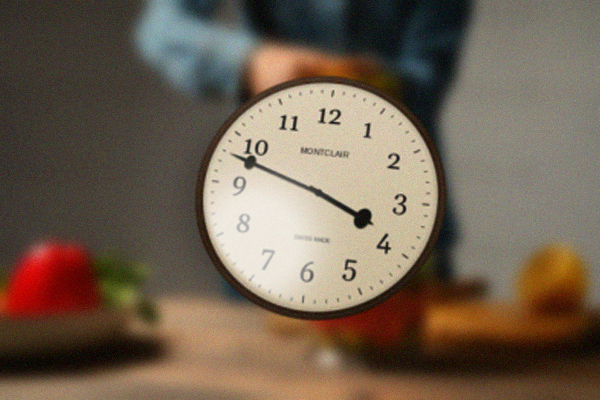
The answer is {"hour": 3, "minute": 48}
